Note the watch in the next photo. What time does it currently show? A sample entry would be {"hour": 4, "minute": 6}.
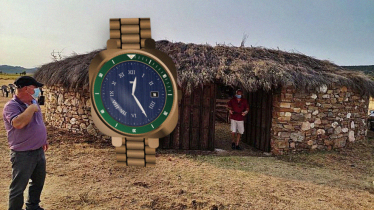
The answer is {"hour": 12, "minute": 25}
